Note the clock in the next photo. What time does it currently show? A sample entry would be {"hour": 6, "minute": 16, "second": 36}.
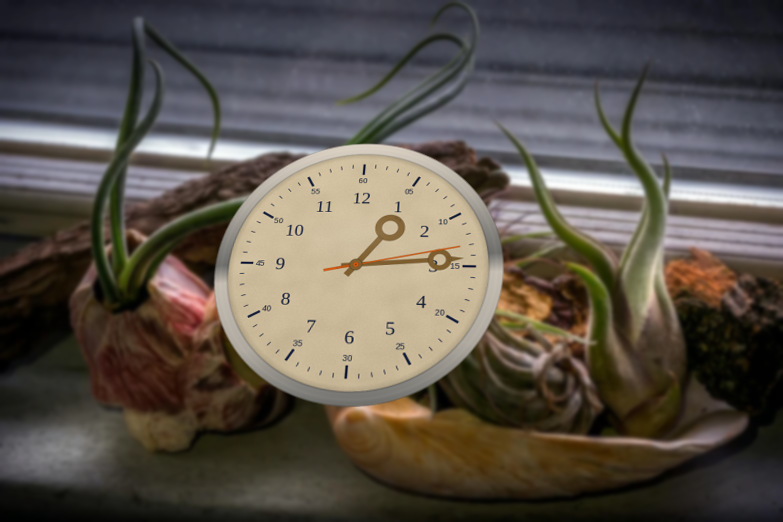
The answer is {"hour": 1, "minute": 14, "second": 13}
